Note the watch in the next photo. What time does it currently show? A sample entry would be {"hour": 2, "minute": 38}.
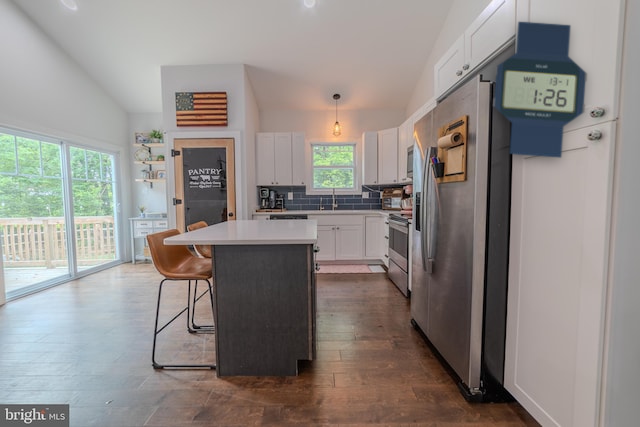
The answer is {"hour": 1, "minute": 26}
